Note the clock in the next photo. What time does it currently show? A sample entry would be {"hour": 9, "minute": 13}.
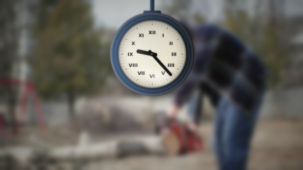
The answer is {"hour": 9, "minute": 23}
